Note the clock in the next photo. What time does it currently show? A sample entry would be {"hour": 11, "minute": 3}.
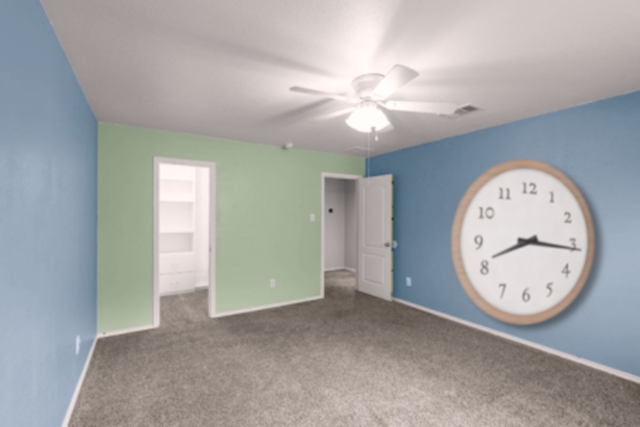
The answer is {"hour": 8, "minute": 16}
